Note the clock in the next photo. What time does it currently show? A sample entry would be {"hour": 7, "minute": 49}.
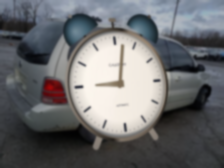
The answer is {"hour": 9, "minute": 2}
